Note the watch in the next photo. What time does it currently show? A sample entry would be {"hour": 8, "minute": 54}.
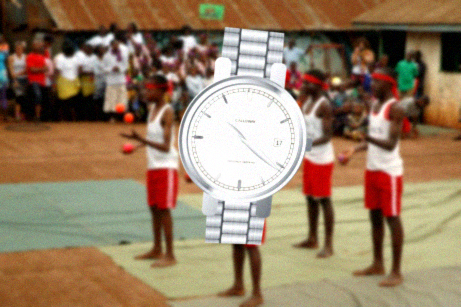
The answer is {"hour": 10, "minute": 21}
